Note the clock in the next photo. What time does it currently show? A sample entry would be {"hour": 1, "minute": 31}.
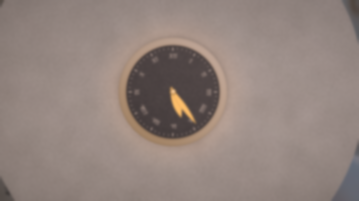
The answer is {"hour": 5, "minute": 24}
